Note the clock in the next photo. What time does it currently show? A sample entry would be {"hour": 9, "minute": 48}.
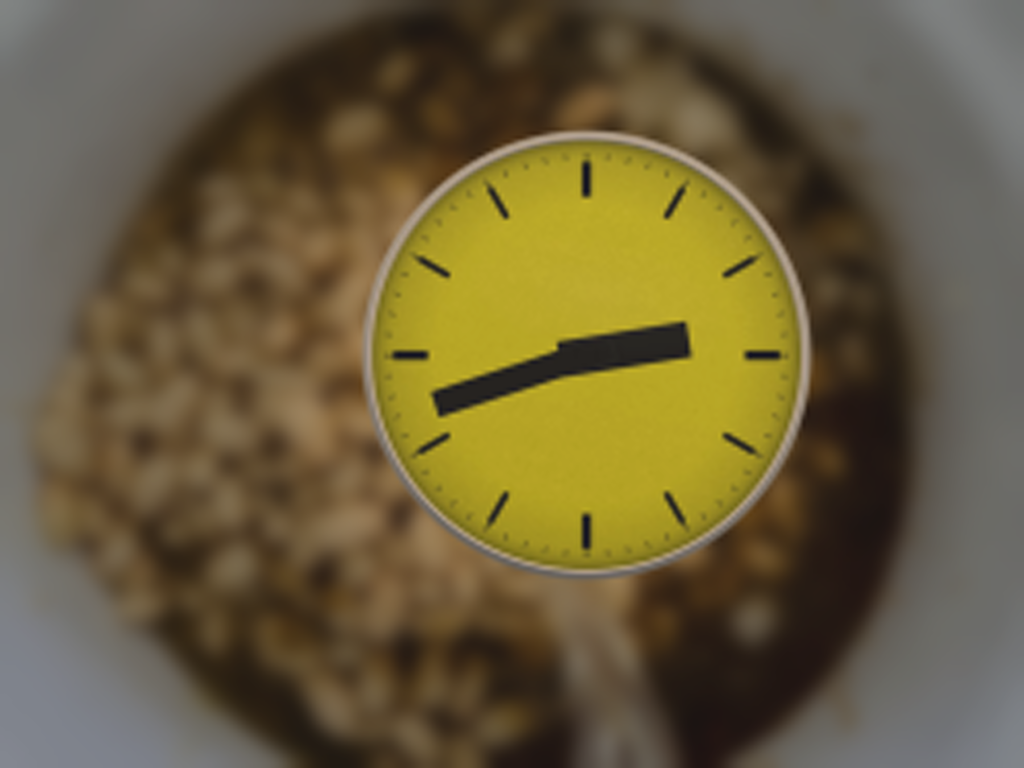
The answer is {"hour": 2, "minute": 42}
